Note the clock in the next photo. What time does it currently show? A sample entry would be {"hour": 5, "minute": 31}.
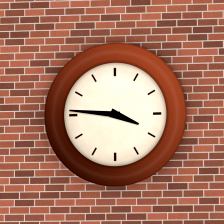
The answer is {"hour": 3, "minute": 46}
